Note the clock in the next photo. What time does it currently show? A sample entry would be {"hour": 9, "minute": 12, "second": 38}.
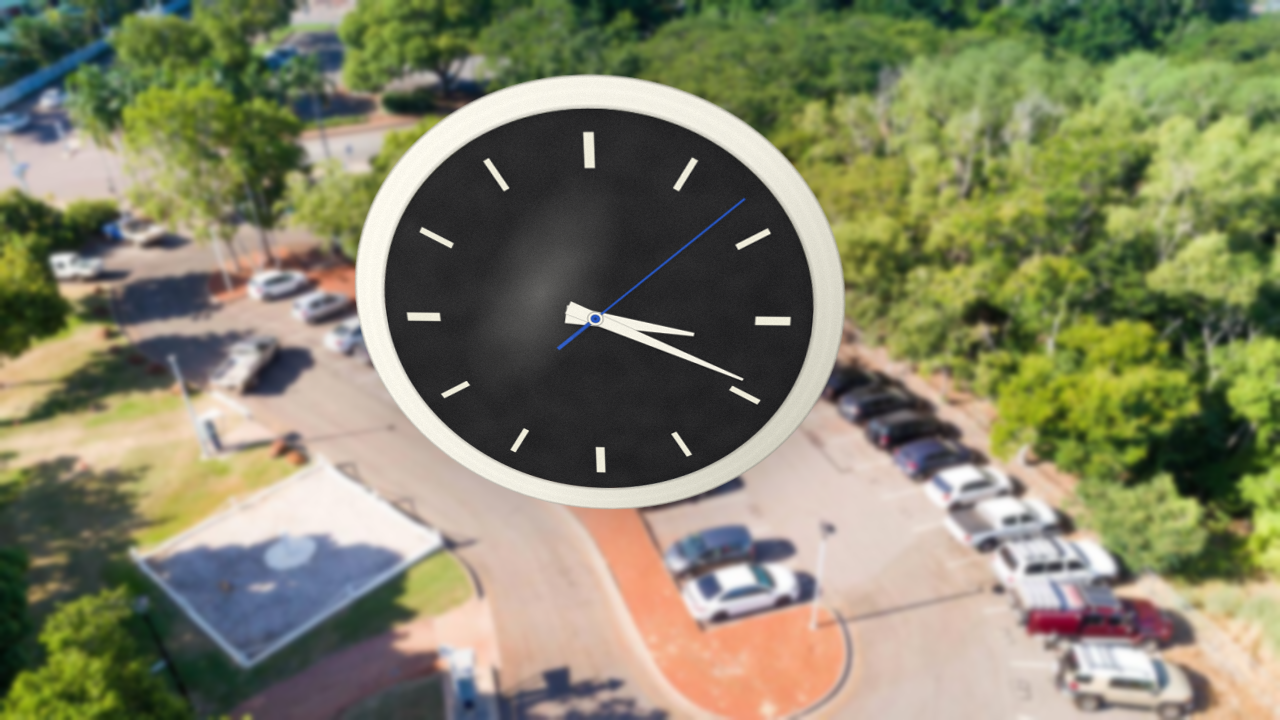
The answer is {"hour": 3, "minute": 19, "second": 8}
